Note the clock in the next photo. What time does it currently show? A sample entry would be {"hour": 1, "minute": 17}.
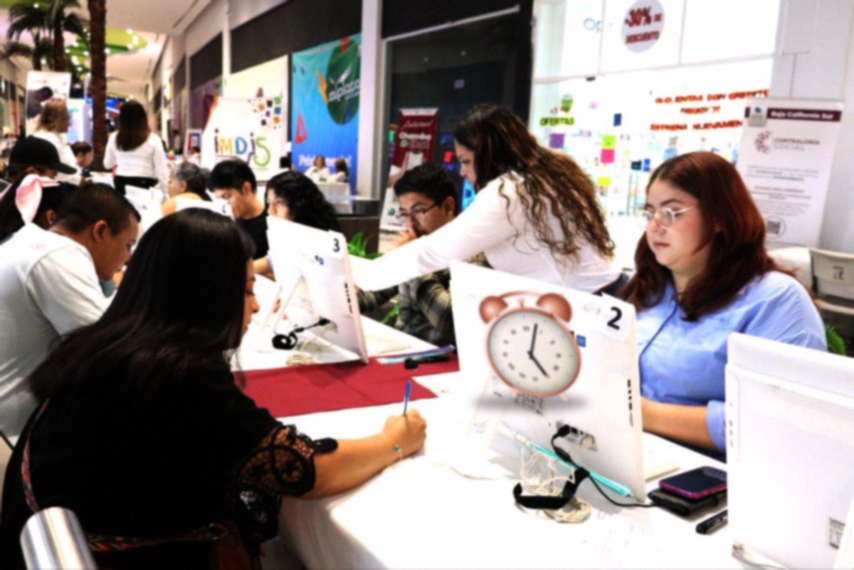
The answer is {"hour": 5, "minute": 3}
